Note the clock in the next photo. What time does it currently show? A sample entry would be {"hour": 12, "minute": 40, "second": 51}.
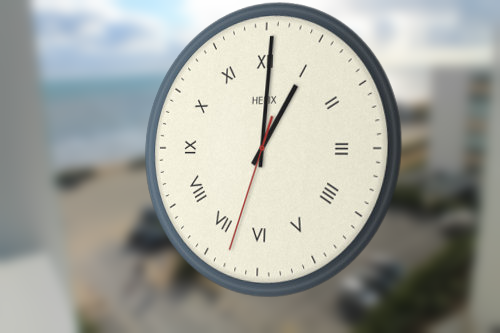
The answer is {"hour": 1, "minute": 0, "second": 33}
